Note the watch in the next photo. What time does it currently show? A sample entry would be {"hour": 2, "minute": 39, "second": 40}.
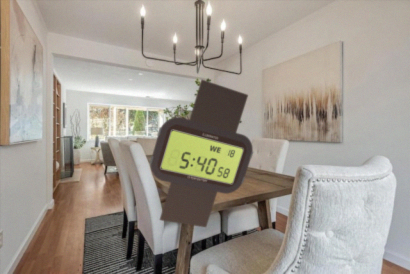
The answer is {"hour": 5, "minute": 40, "second": 58}
